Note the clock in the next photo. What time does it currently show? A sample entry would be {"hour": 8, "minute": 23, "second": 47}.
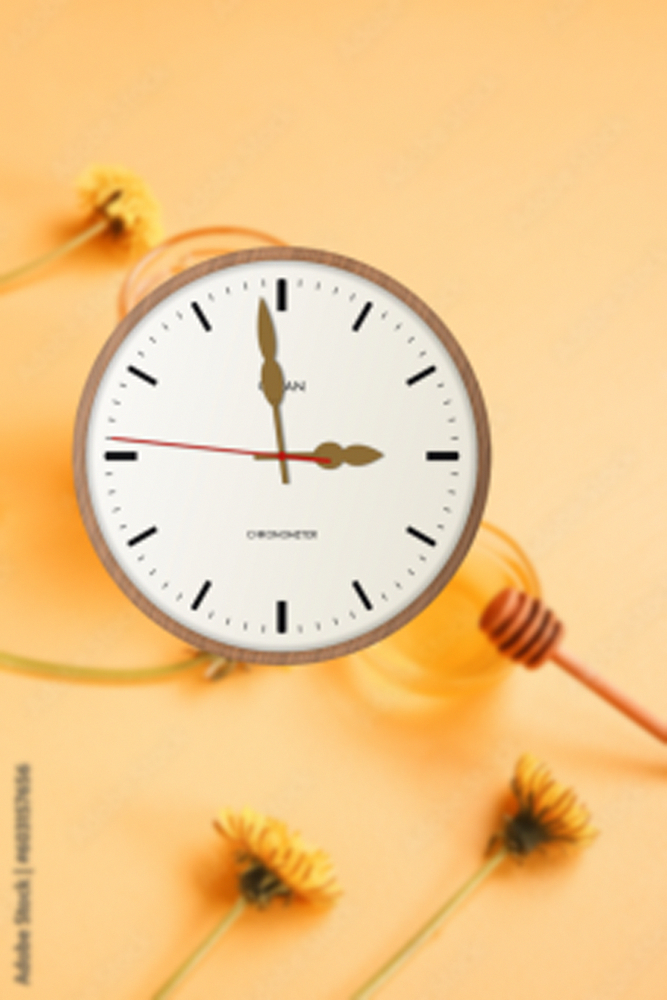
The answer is {"hour": 2, "minute": 58, "second": 46}
